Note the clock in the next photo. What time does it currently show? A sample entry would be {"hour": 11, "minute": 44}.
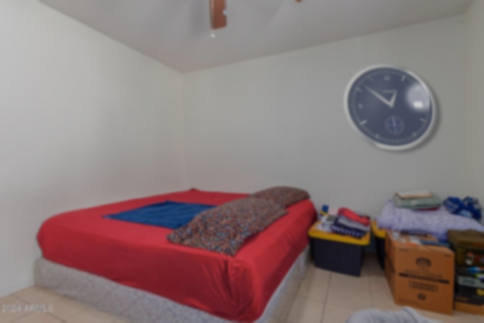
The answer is {"hour": 12, "minute": 52}
